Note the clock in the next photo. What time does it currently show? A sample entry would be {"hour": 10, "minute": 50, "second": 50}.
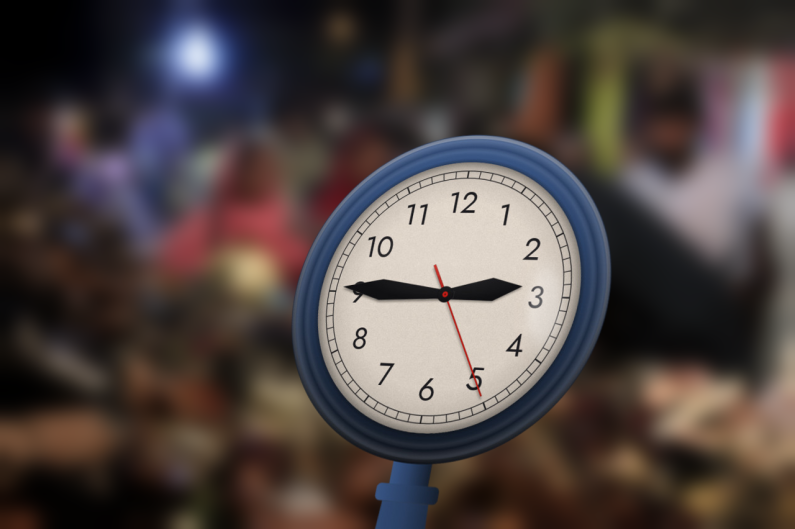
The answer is {"hour": 2, "minute": 45, "second": 25}
